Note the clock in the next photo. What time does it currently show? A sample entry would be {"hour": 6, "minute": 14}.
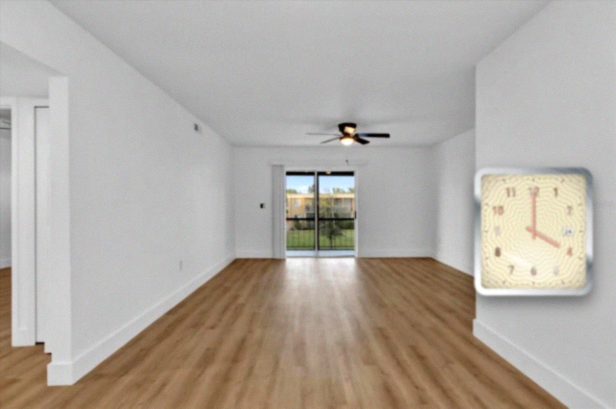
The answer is {"hour": 4, "minute": 0}
